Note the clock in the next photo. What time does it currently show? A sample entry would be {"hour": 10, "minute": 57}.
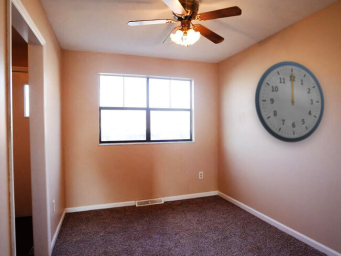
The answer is {"hour": 12, "minute": 0}
